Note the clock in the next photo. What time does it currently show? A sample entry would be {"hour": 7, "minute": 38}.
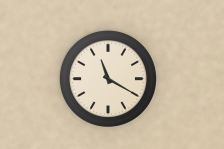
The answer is {"hour": 11, "minute": 20}
